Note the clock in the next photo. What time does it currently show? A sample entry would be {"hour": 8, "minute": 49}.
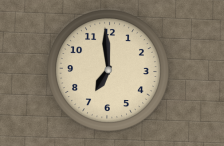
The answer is {"hour": 6, "minute": 59}
